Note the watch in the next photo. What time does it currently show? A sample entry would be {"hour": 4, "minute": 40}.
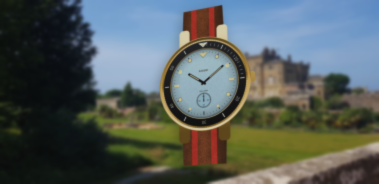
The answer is {"hour": 10, "minute": 9}
